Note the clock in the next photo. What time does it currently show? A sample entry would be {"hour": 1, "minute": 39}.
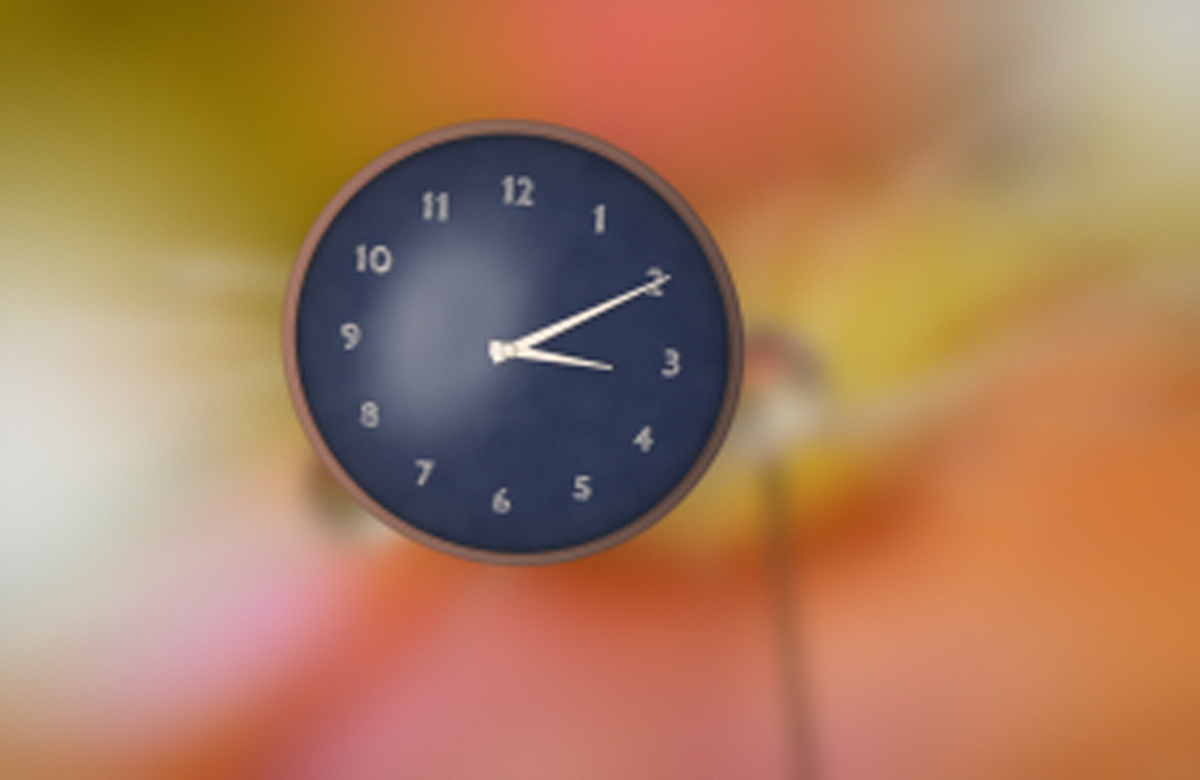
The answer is {"hour": 3, "minute": 10}
